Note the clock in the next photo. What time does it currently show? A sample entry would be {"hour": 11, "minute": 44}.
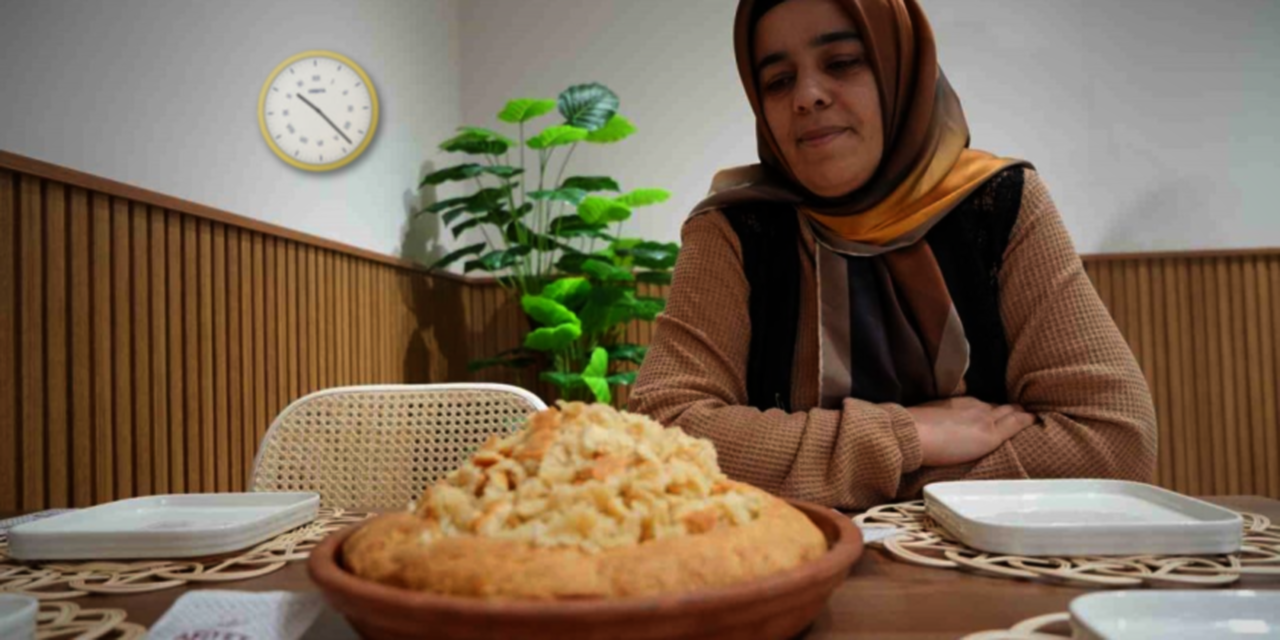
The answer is {"hour": 10, "minute": 23}
